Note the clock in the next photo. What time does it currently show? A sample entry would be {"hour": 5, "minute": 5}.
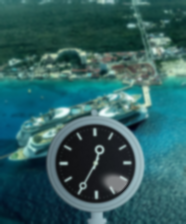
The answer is {"hour": 12, "minute": 35}
